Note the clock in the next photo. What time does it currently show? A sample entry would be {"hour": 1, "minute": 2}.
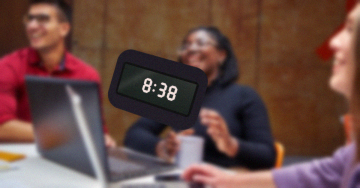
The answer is {"hour": 8, "minute": 38}
